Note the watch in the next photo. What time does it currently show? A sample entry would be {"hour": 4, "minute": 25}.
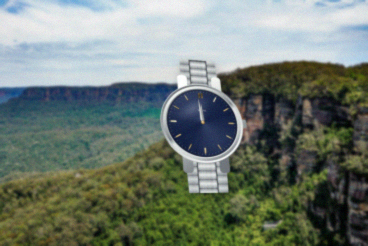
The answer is {"hour": 11, "minute": 59}
